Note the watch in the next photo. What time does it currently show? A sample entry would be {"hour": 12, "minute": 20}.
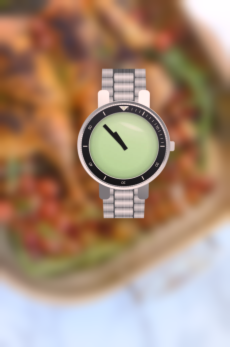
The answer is {"hour": 10, "minute": 53}
